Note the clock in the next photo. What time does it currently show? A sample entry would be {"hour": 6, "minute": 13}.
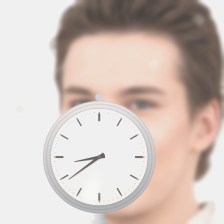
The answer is {"hour": 8, "minute": 39}
